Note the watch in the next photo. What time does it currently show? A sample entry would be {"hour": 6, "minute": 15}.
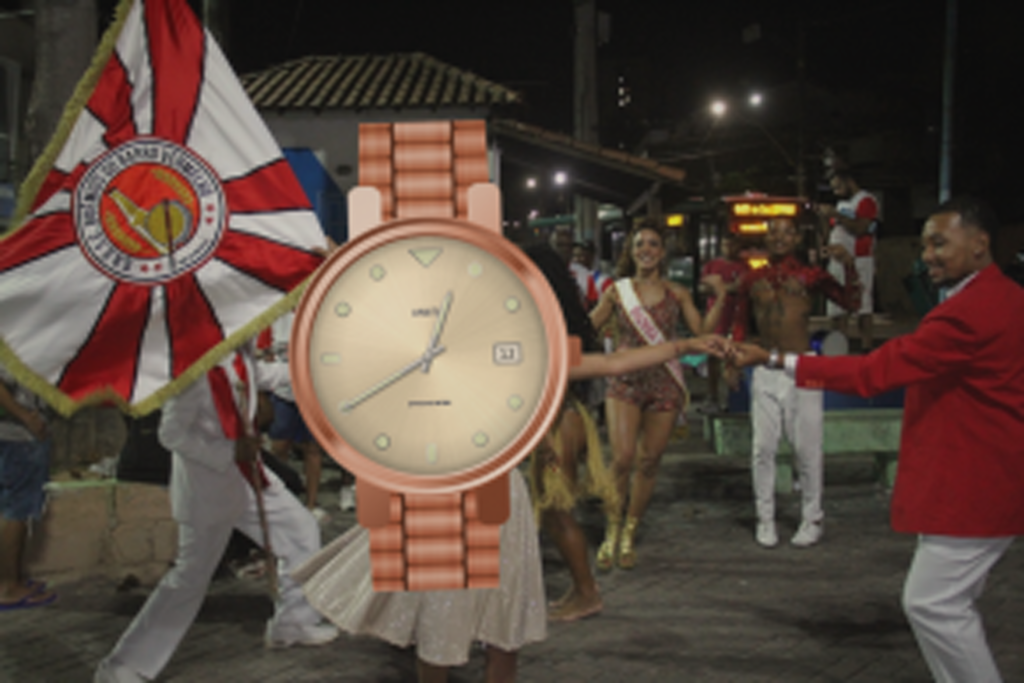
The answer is {"hour": 12, "minute": 40}
